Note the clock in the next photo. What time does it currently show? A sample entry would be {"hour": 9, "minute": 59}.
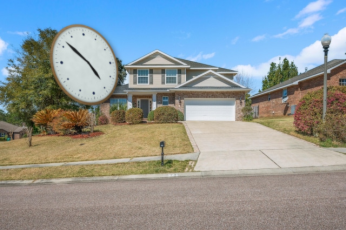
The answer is {"hour": 4, "minute": 52}
